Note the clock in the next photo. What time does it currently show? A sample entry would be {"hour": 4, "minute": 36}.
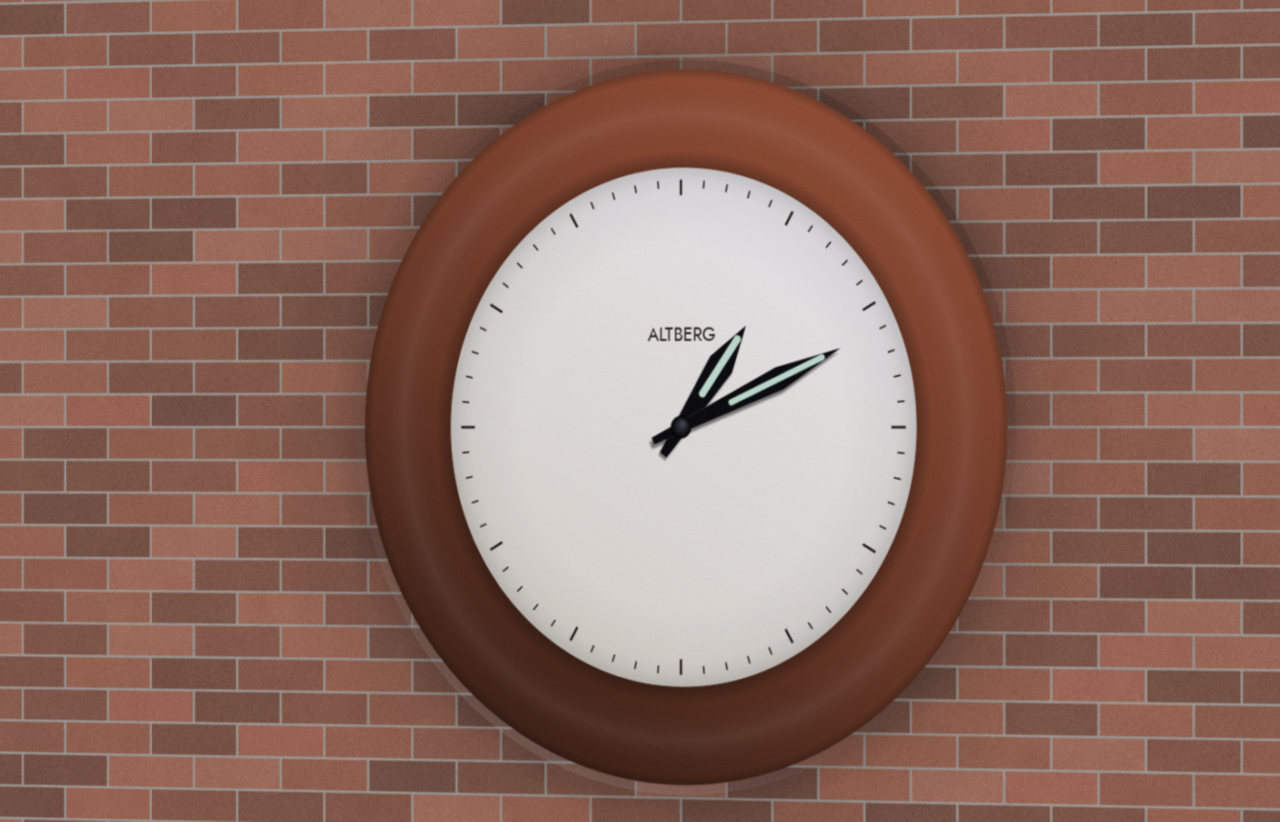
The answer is {"hour": 1, "minute": 11}
